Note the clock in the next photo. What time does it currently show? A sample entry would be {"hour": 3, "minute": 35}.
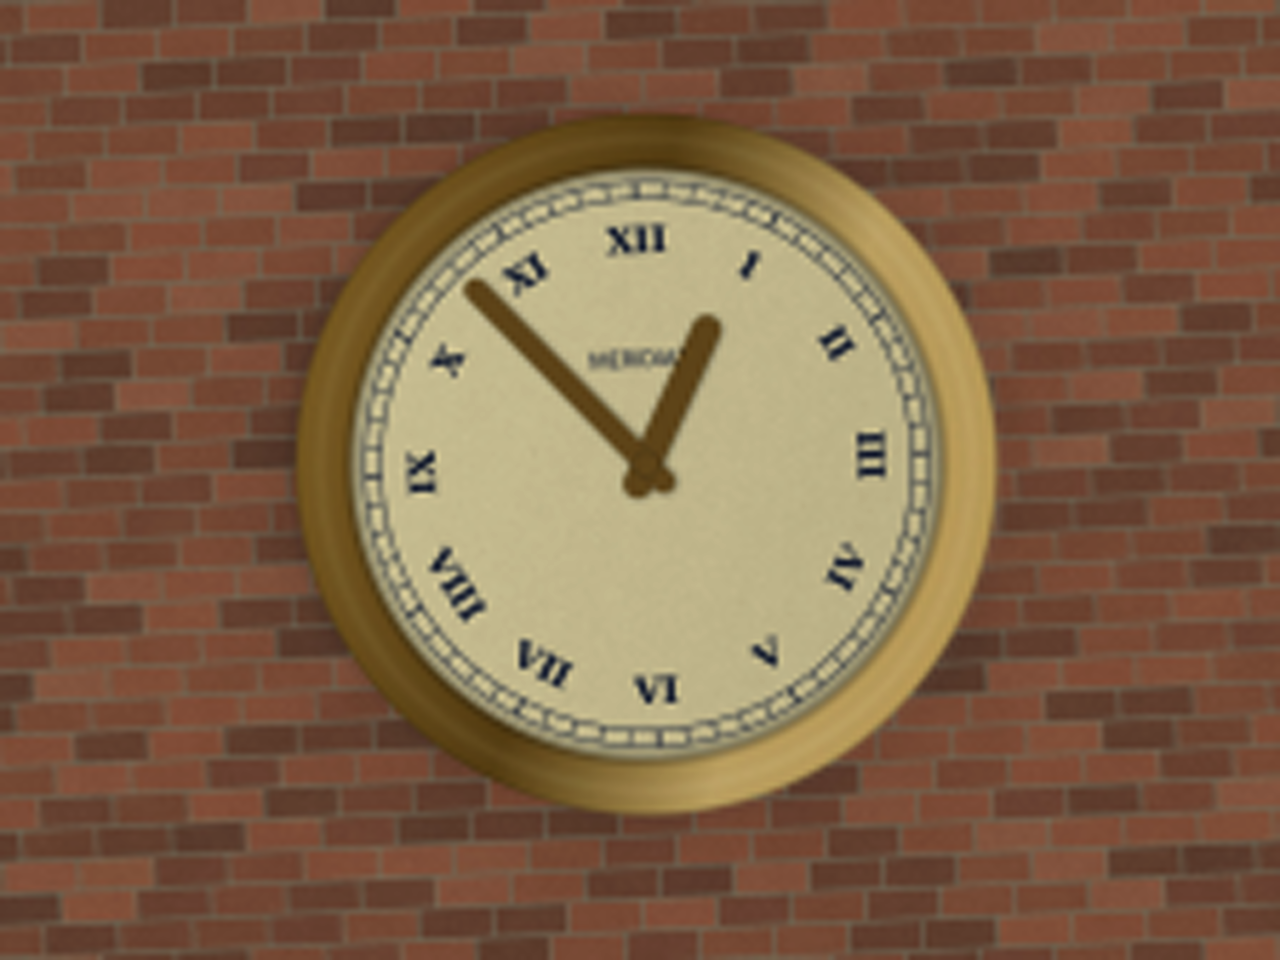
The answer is {"hour": 12, "minute": 53}
